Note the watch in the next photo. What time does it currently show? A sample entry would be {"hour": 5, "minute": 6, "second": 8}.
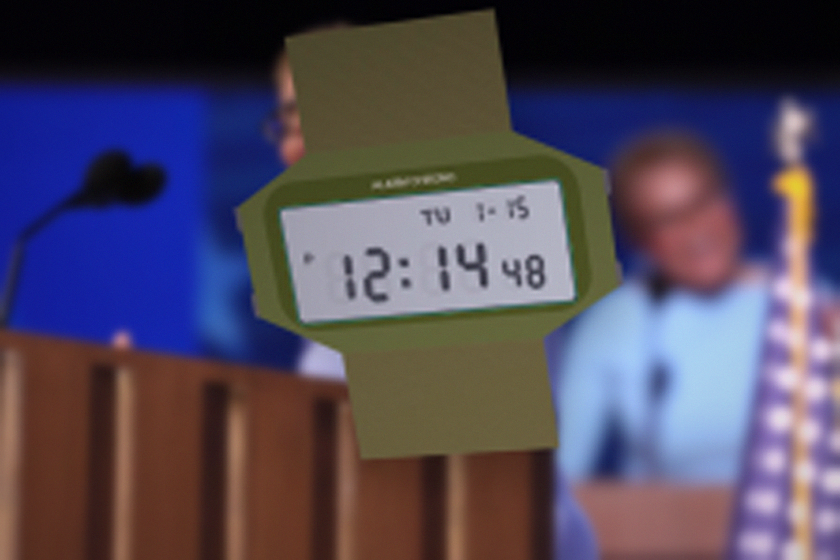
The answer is {"hour": 12, "minute": 14, "second": 48}
